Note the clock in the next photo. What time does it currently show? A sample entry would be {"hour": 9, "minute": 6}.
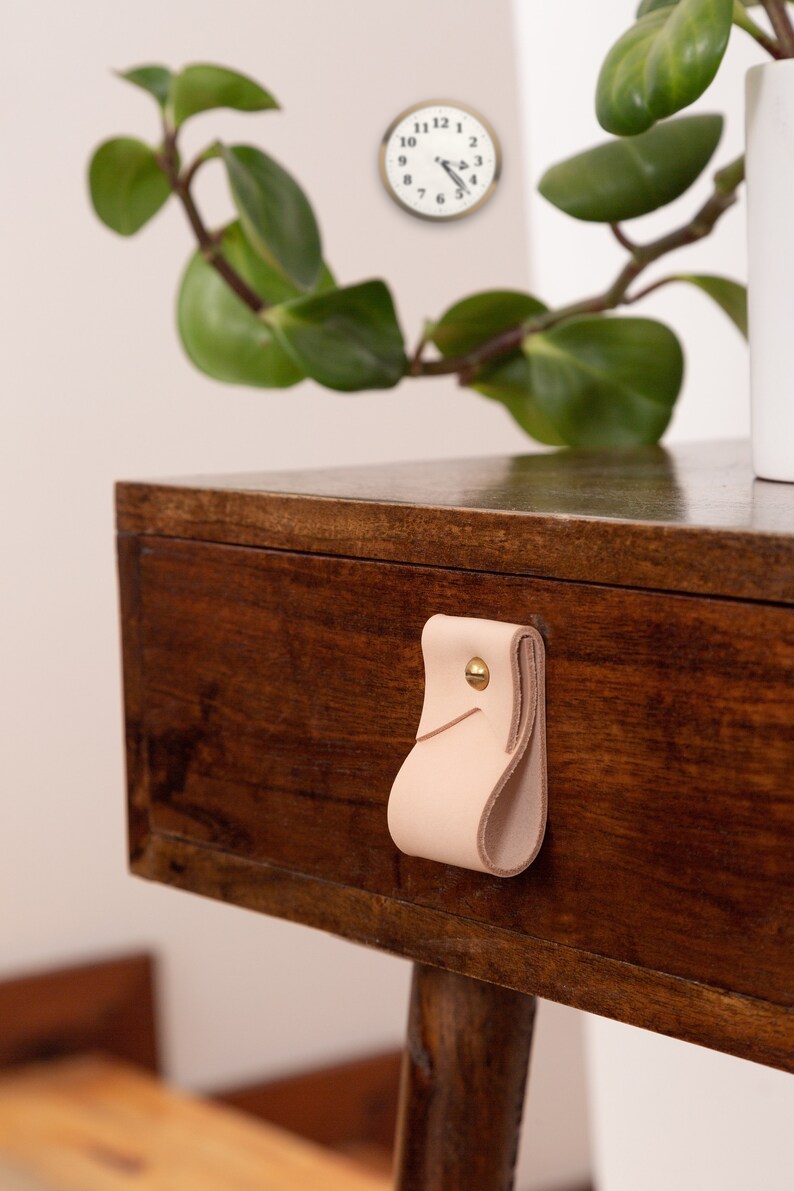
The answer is {"hour": 3, "minute": 23}
